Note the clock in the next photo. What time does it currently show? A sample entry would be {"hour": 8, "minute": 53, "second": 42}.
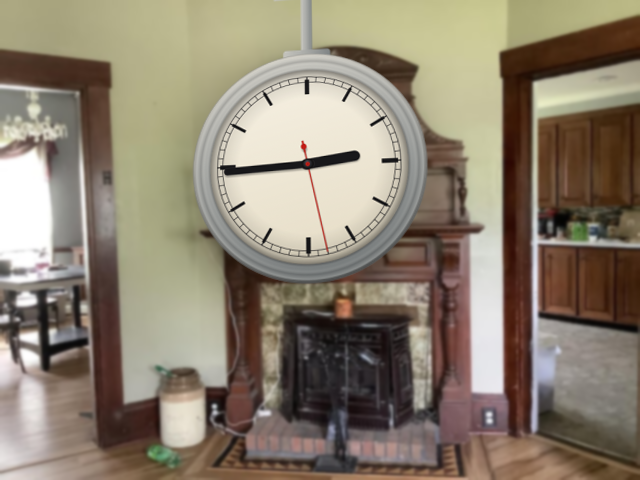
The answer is {"hour": 2, "minute": 44, "second": 28}
